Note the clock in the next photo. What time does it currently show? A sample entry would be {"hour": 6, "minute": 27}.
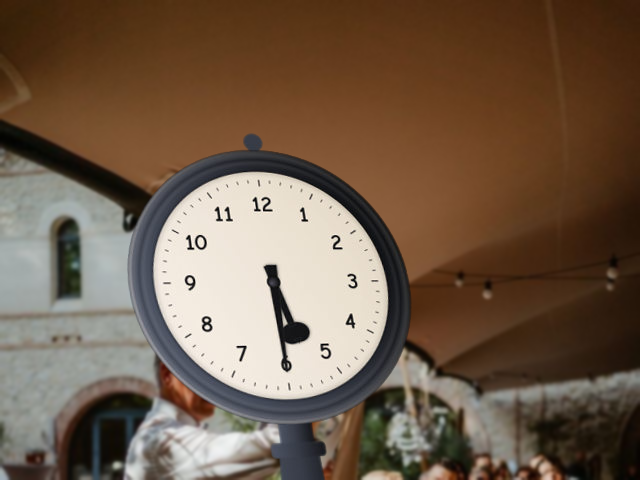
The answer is {"hour": 5, "minute": 30}
